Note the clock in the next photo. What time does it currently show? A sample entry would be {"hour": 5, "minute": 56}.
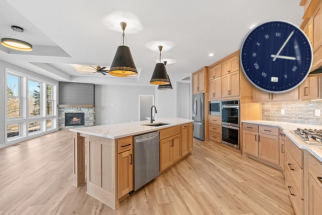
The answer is {"hour": 3, "minute": 5}
